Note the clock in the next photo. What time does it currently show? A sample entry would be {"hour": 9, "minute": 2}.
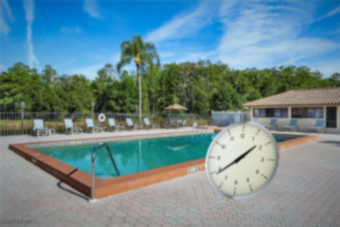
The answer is {"hour": 1, "minute": 39}
